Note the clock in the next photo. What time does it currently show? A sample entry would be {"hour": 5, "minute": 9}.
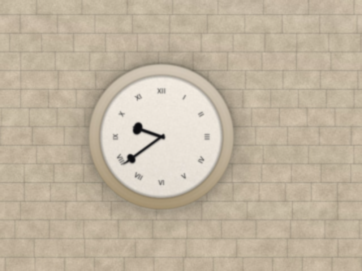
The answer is {"hour": 9, "minute": 39}
